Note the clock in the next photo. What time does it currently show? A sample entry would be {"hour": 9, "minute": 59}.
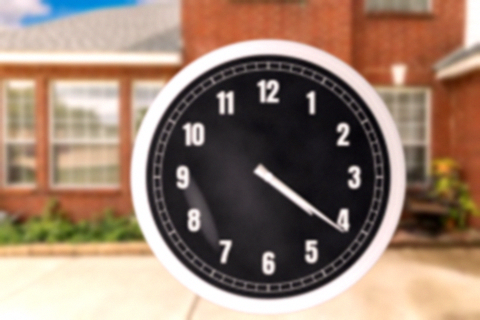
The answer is {"hour": 4, "minute": 21}
